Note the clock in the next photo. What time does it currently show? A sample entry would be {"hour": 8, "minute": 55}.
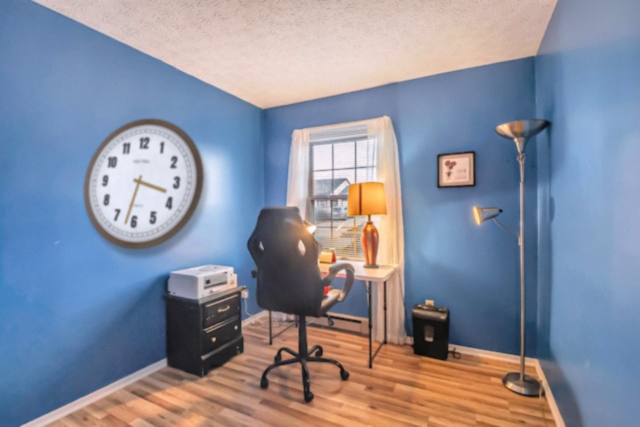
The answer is {"hour": 3, "minute": 32}
